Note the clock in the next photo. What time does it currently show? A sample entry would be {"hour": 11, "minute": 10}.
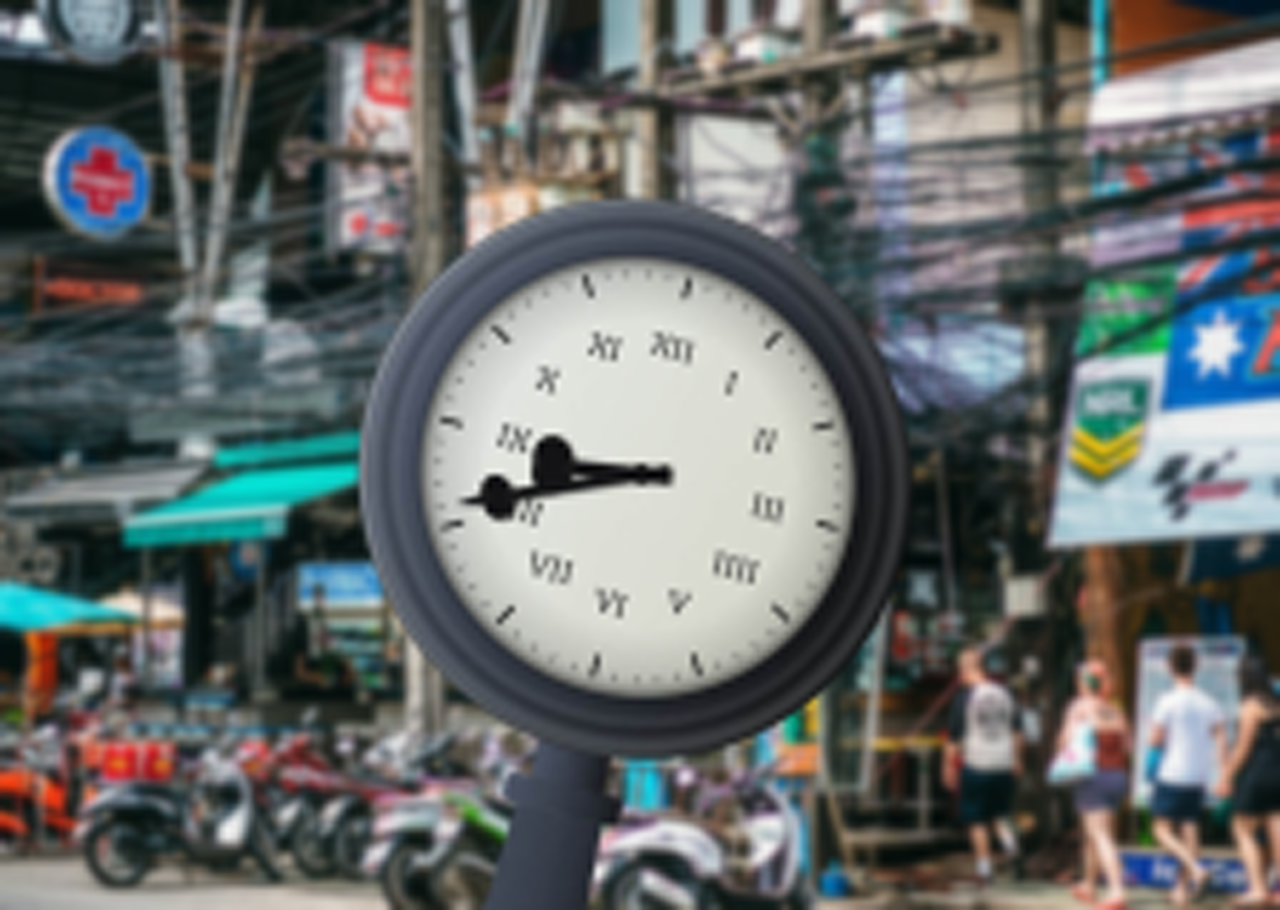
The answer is {"hour": 8, "minute": 41}
